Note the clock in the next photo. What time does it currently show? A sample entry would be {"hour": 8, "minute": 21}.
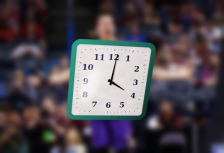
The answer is {"hour": 4, "minute": 1}
